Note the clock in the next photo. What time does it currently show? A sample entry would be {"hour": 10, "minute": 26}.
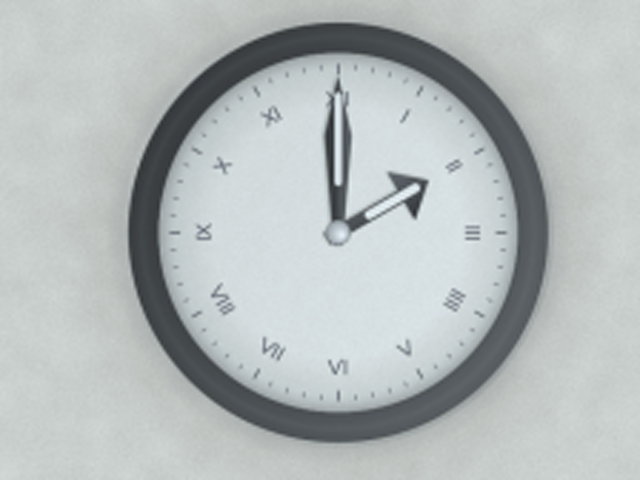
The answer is {"hour": 2, "minute": 0}
